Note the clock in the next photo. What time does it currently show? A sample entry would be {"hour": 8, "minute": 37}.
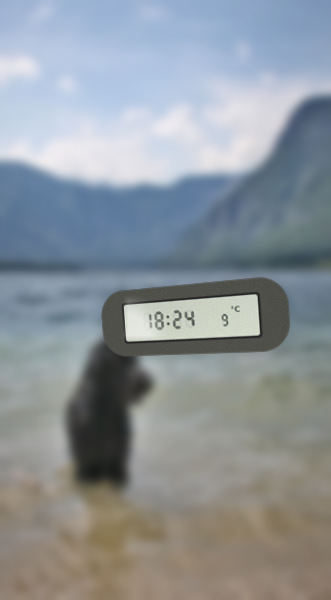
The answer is {"hour": 18, "minute": 24}
